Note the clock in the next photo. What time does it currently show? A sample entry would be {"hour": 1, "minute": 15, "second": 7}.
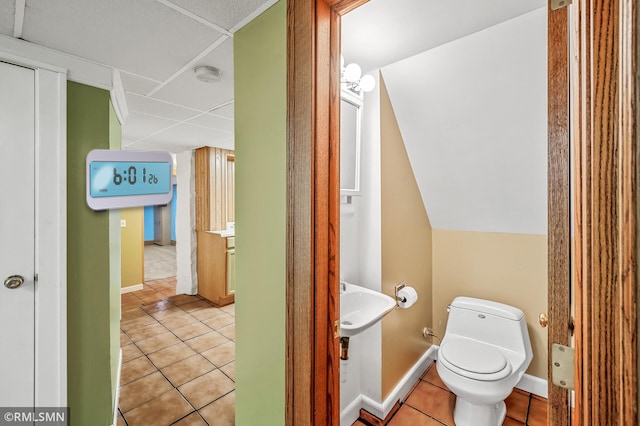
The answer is {"hour": 6, "minute": 1, "second": 26}
